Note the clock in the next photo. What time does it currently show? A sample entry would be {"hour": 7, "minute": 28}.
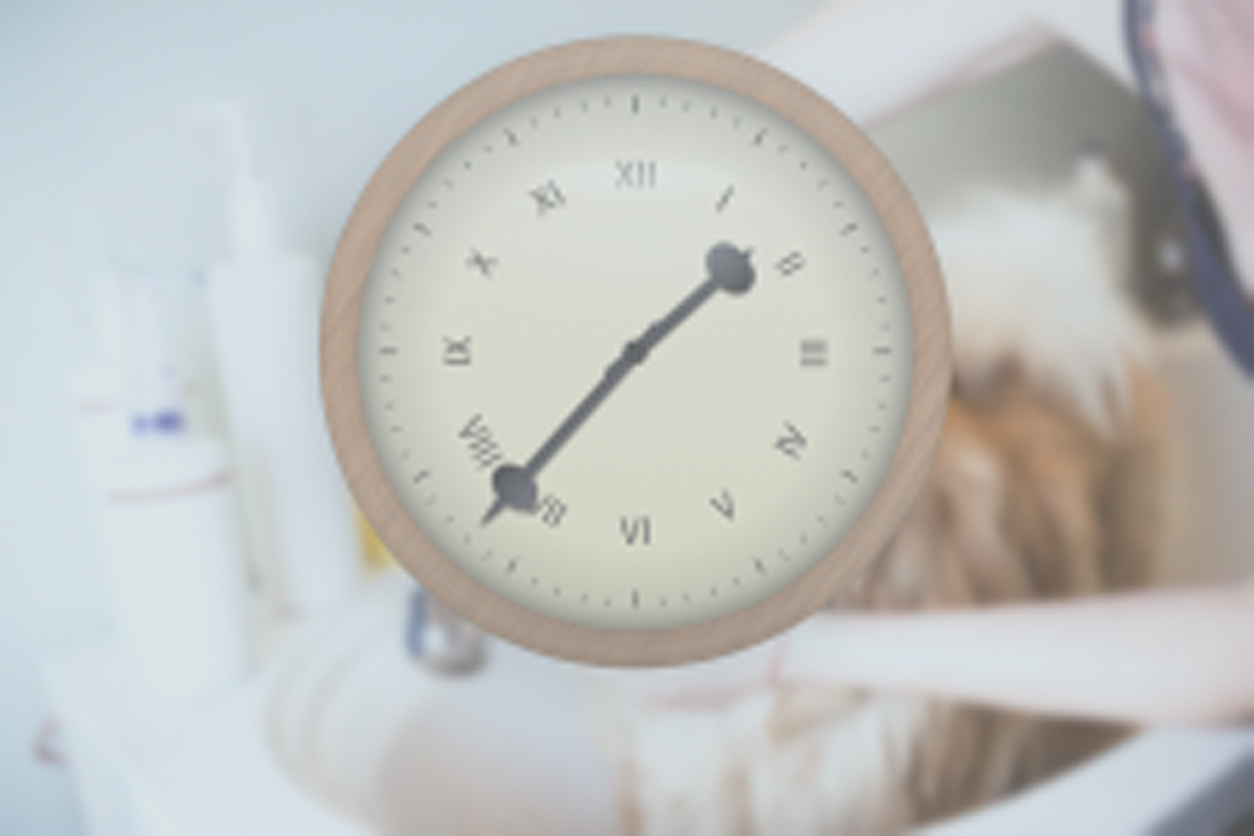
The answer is {"hour": 1, "minute": 37}
